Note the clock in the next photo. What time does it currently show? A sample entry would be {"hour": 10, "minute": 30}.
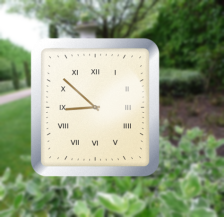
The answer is {"hour": 8, "minute": 52}
